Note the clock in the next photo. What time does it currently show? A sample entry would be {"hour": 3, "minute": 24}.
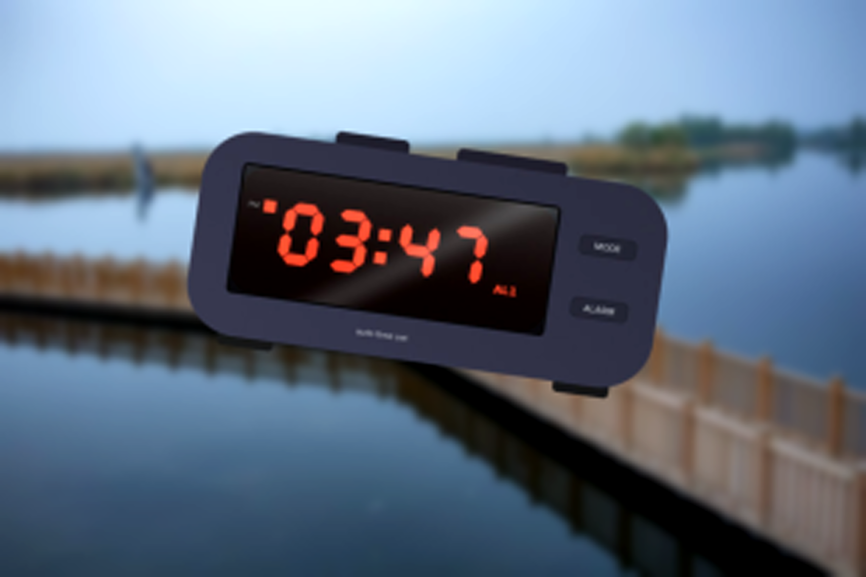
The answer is {"hour": 3, "minute": 47}
